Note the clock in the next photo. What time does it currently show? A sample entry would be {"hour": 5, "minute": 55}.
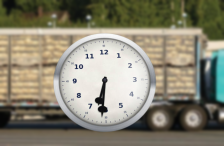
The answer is {"hour": 6, "minute": 31}
